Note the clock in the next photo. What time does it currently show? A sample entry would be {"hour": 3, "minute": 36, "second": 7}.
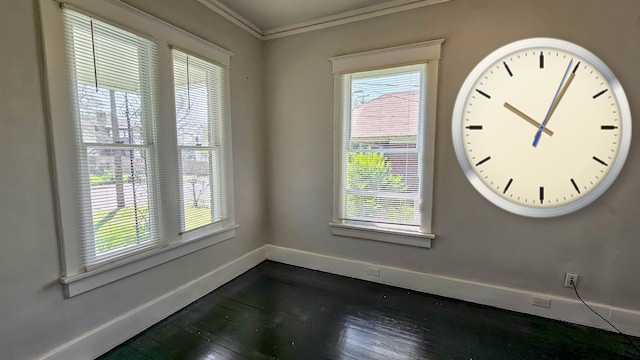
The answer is {"hour": 10, "minute": 5, "second": 4}
